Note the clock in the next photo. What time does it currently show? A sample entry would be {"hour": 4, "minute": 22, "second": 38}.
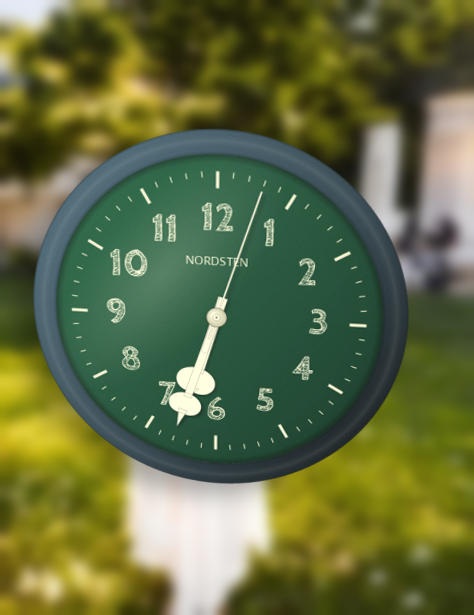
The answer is {"hour": 6, "minute": 33, "second": 3}
